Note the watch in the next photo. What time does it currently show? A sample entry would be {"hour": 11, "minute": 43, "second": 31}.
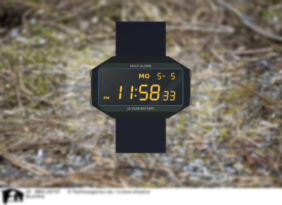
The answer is {"hour": 11, "minute": 58, "second": 33}
